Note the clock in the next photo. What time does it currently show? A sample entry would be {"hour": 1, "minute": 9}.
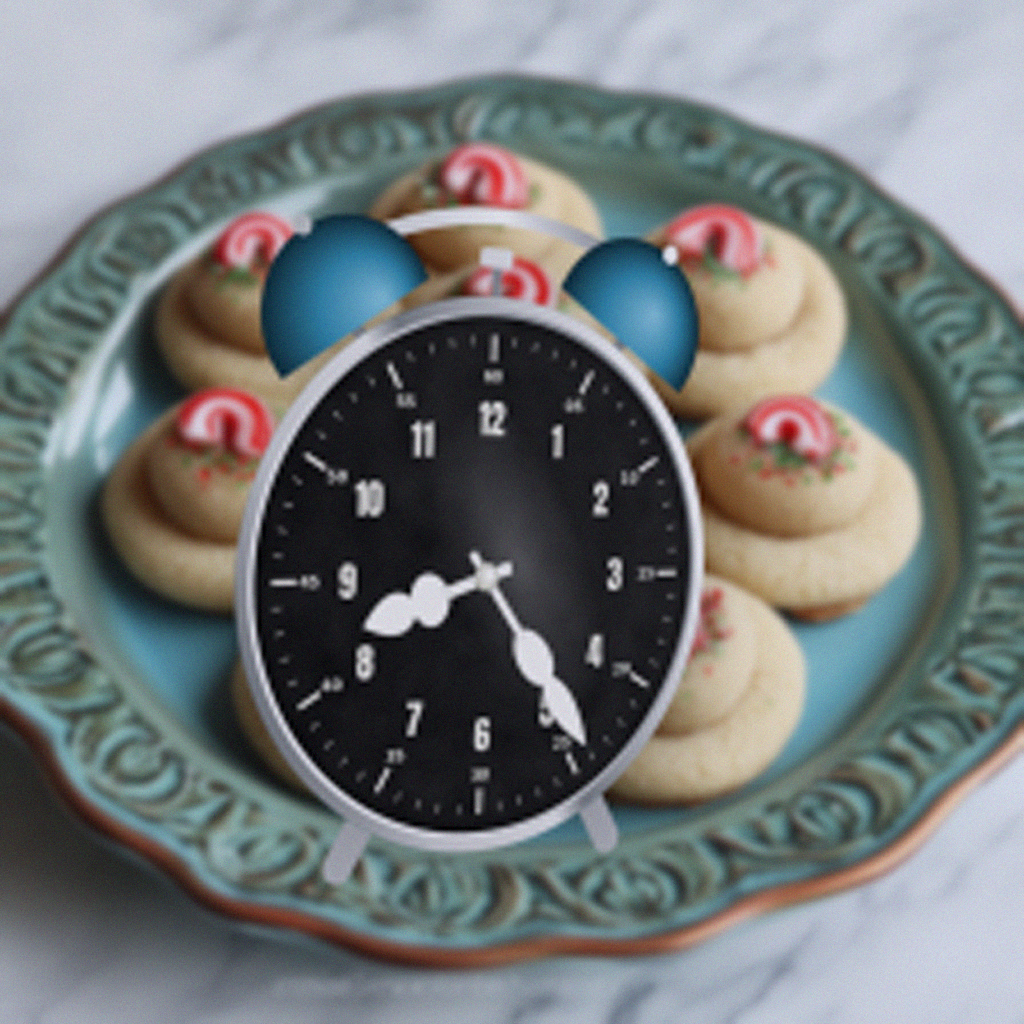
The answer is {"hour": 8, "minute": 24}
